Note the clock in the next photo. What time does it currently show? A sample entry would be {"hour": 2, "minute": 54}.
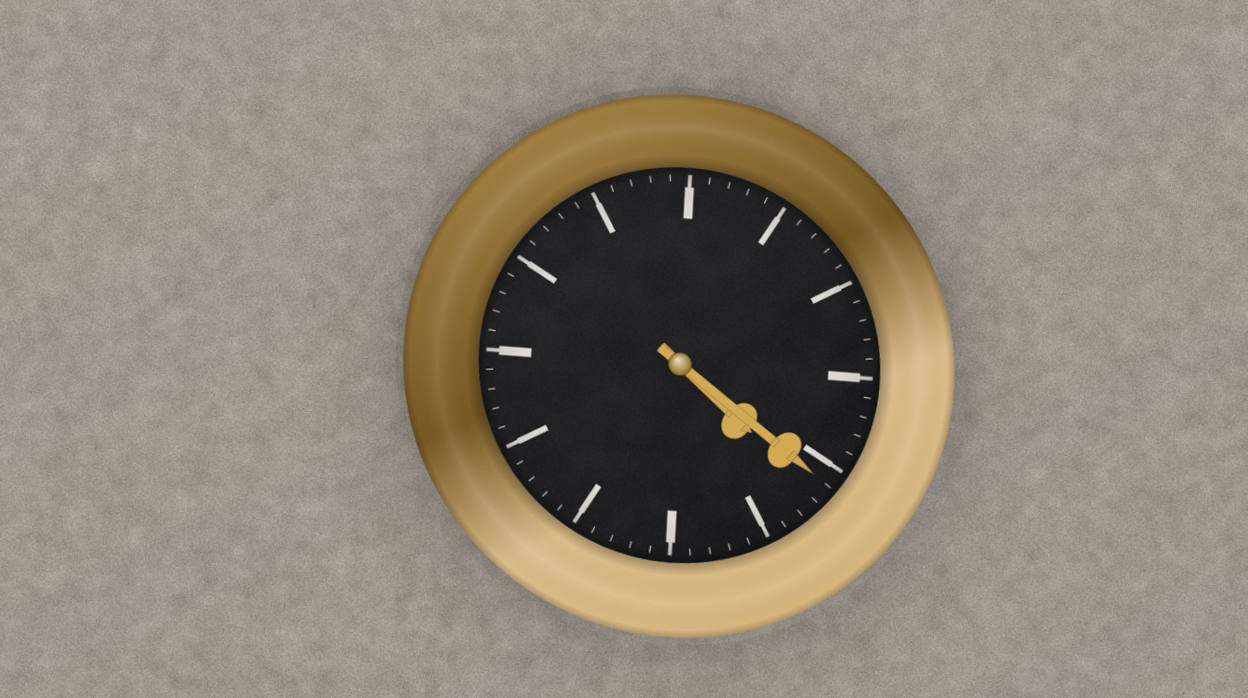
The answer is {"hour": 4, "minute": 21}
